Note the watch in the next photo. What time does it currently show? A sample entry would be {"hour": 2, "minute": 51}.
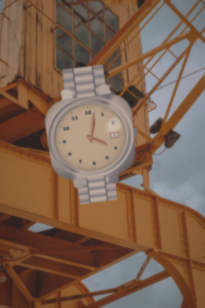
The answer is {"hour": 4, "minute": 2}
